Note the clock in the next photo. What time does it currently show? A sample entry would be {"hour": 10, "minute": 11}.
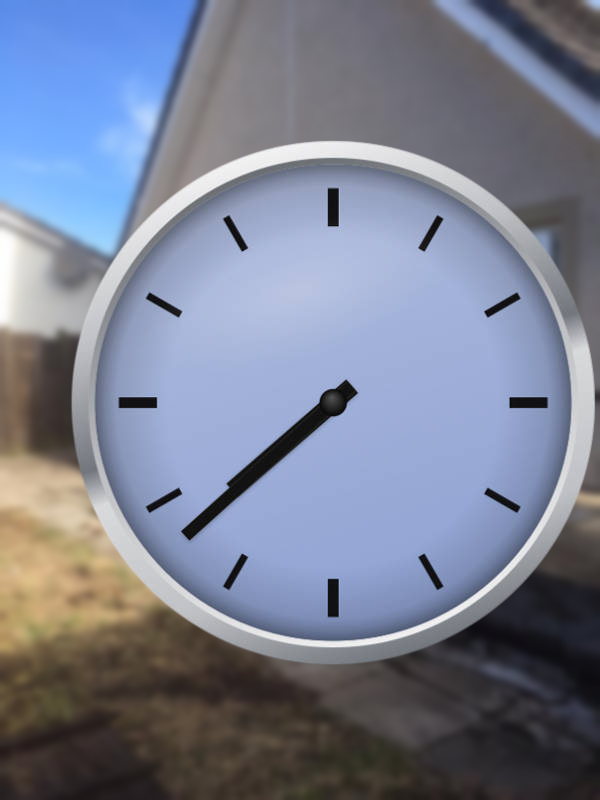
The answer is {"hour": 7, "minute": 38}
